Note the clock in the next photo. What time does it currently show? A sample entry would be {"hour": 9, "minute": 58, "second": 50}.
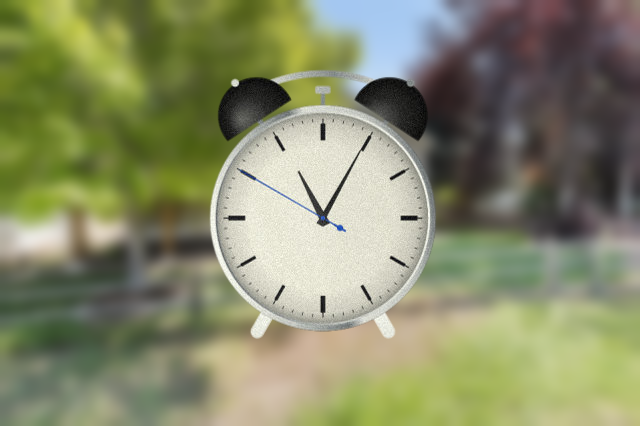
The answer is {"hour": 11, "minute": 4, "second": 50}
